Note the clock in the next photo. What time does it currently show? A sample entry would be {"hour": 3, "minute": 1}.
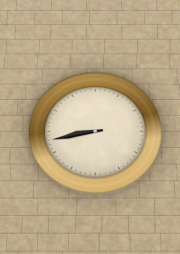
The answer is {"hour": 8, "minute": 43}
